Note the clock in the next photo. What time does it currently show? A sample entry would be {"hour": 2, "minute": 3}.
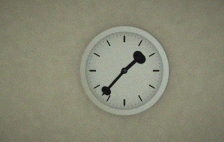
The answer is {"hour": 1, "minute": 37}
